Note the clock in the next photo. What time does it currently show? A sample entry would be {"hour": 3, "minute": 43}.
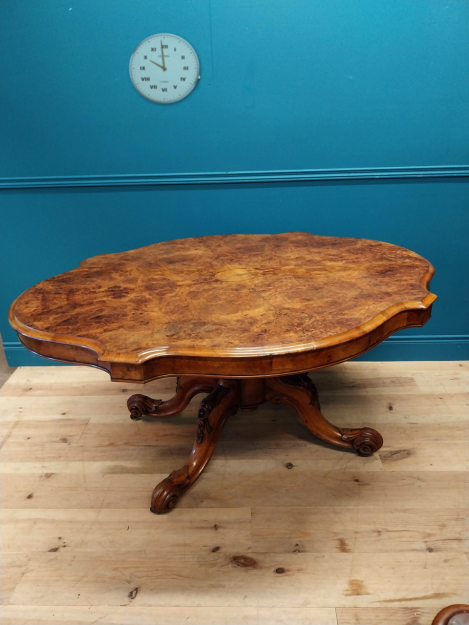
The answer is {"hour": 9, "minute": 59}
